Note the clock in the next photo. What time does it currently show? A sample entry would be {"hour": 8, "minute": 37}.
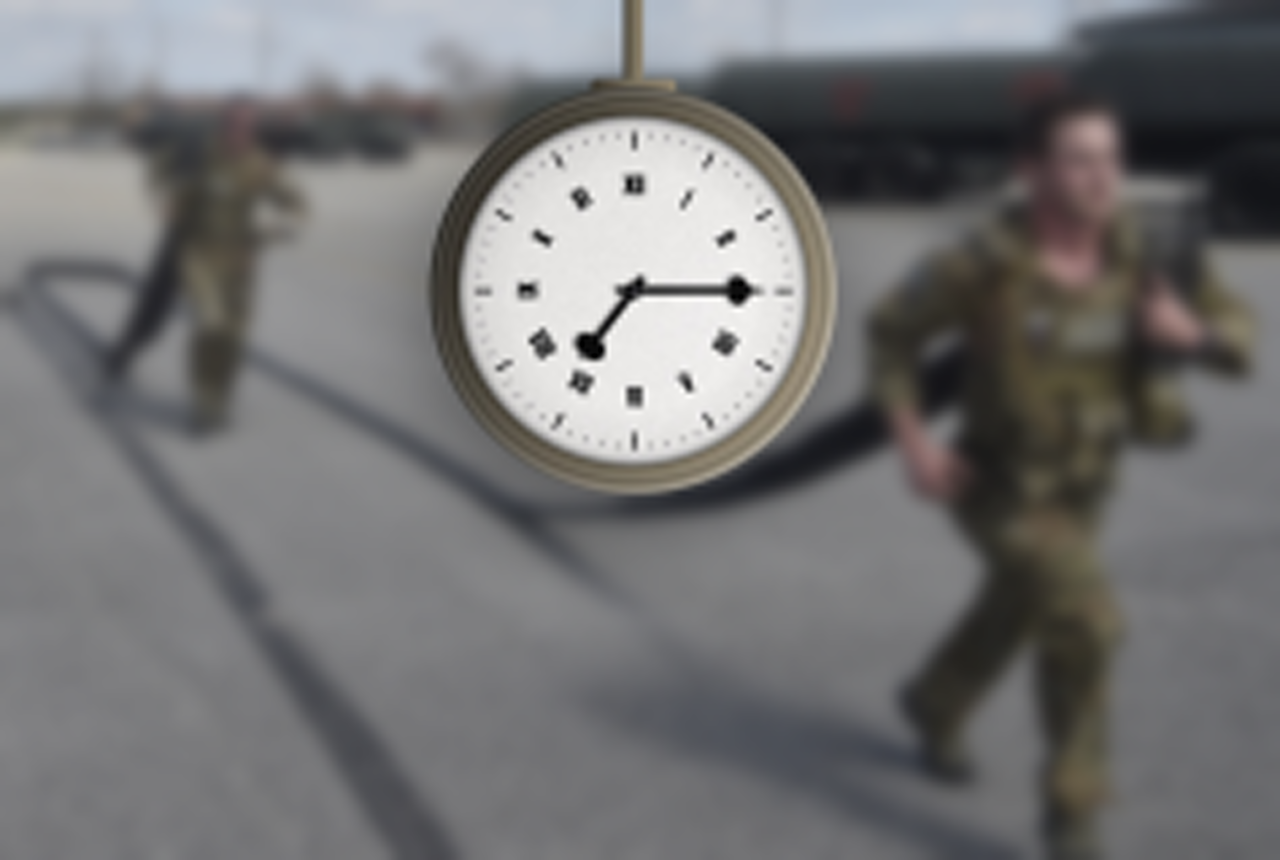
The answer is {"hour": 7, "minute": 15}
